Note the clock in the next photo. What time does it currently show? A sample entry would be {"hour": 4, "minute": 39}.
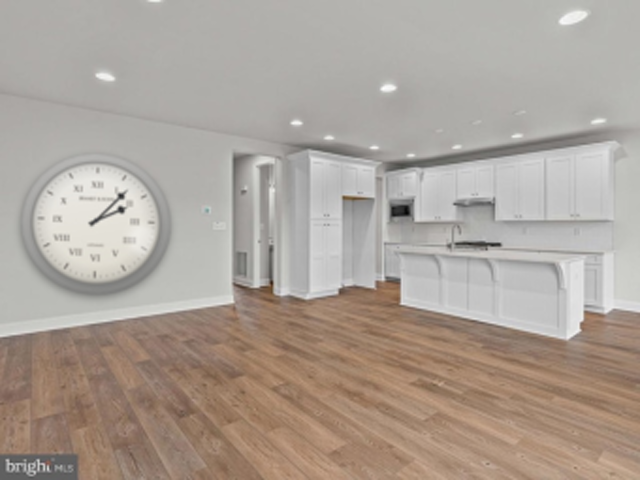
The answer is {"hour": 2, "minute": 7}
